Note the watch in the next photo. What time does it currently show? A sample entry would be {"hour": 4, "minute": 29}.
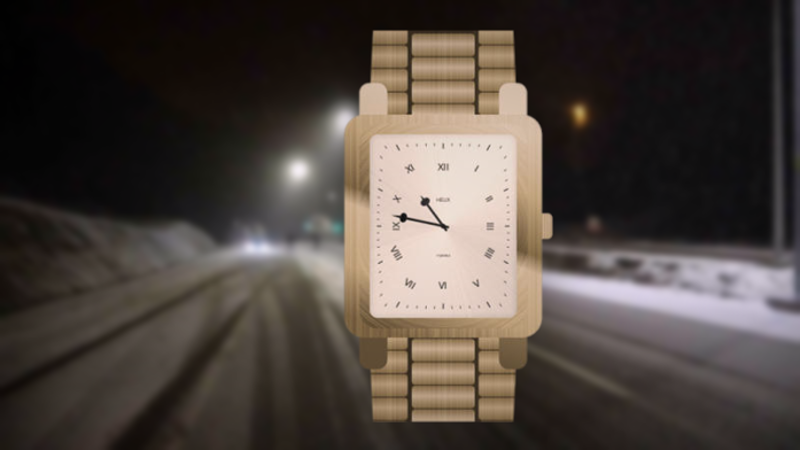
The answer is {"hour": 10, "minute": 47}
